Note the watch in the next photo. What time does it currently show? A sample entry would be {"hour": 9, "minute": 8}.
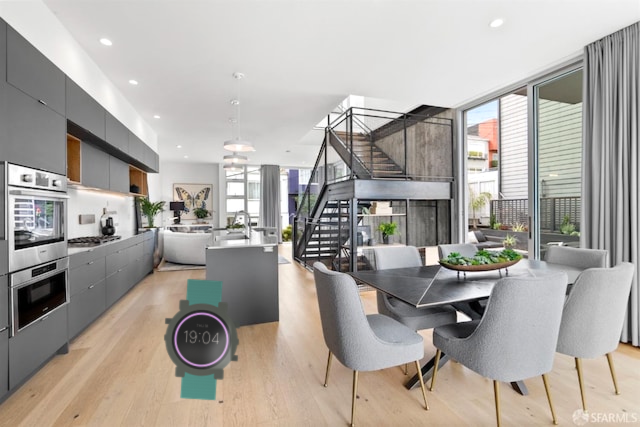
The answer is {"hour": 19, "minute": 4}
